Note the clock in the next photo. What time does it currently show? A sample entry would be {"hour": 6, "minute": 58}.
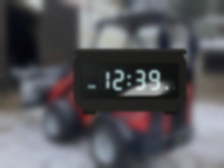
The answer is {"hour": 12, "minute": 39}
